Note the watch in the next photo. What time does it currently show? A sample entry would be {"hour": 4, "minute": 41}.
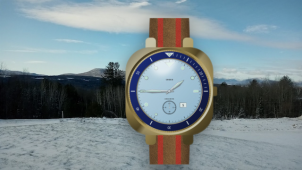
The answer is {"hour": 1, "minute": 45}
